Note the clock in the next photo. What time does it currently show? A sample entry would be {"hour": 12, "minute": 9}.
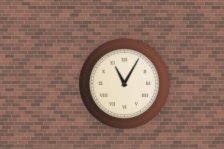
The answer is {"hour": 11, "minute": 5}
